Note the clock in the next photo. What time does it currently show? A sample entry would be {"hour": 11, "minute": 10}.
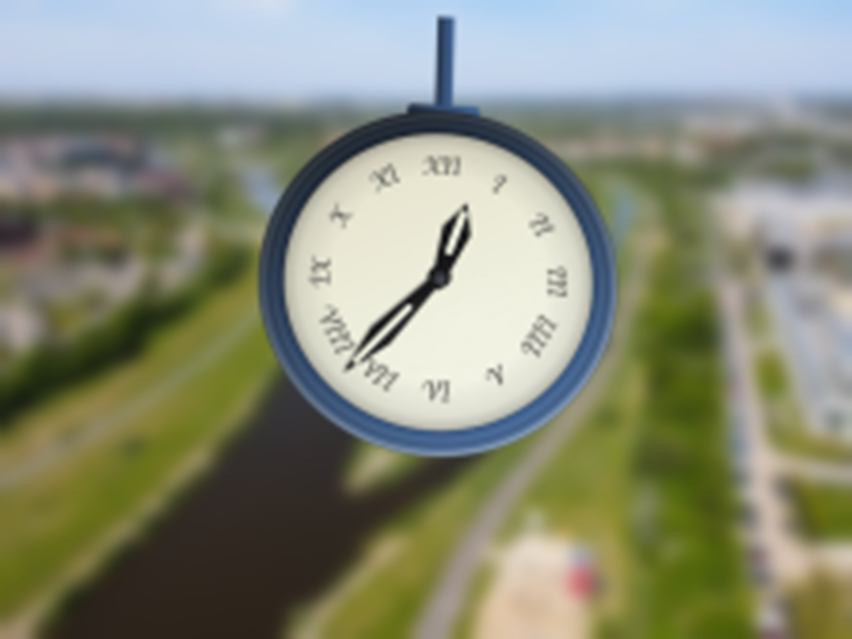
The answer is {"hour": 12, "minute": 37}
